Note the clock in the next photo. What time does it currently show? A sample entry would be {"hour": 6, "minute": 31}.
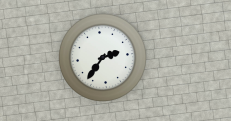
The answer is {"hour": 2, "minute": 37}
